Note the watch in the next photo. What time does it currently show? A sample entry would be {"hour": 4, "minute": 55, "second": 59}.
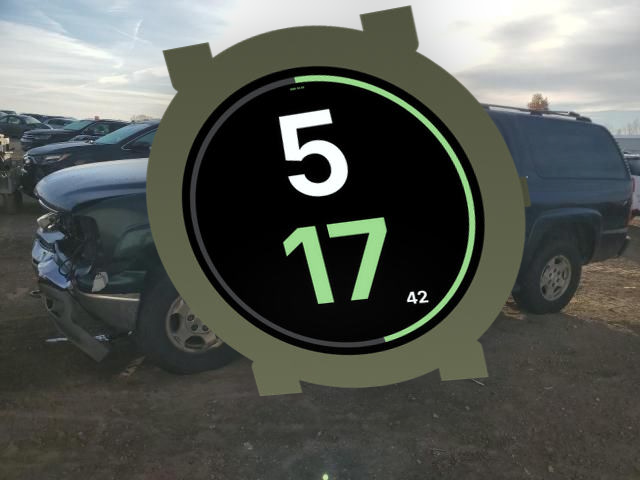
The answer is {"hour": 5, "minute": 17, "second": 42}
